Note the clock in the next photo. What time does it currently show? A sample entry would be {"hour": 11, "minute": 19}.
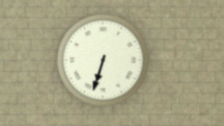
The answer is {"hour": 6, "minute": 33}
